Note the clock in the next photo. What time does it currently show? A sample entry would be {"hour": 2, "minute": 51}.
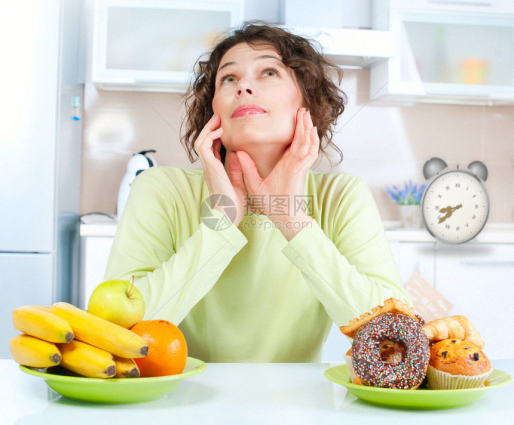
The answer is {"hour": 8, "minute": 39}
